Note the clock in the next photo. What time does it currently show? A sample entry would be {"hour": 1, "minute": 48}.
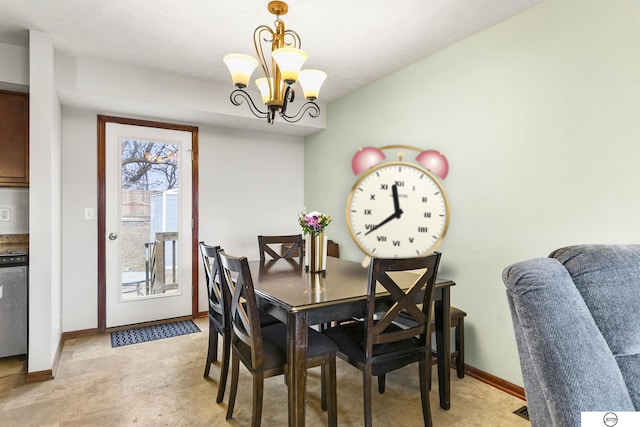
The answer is {"hour": 11, "minute": 39}
